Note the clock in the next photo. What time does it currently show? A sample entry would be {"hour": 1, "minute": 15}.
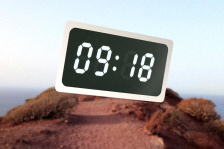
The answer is {"hour": 9, "minute": 18}
